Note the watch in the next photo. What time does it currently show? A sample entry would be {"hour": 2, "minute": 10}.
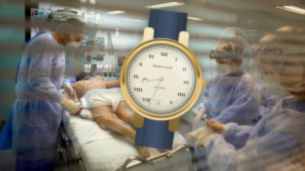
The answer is {"hour": 8, "minute": 33}
